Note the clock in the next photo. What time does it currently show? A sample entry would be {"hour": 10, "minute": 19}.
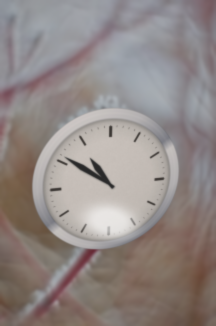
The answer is {"hour": 10, "minute": 51}
